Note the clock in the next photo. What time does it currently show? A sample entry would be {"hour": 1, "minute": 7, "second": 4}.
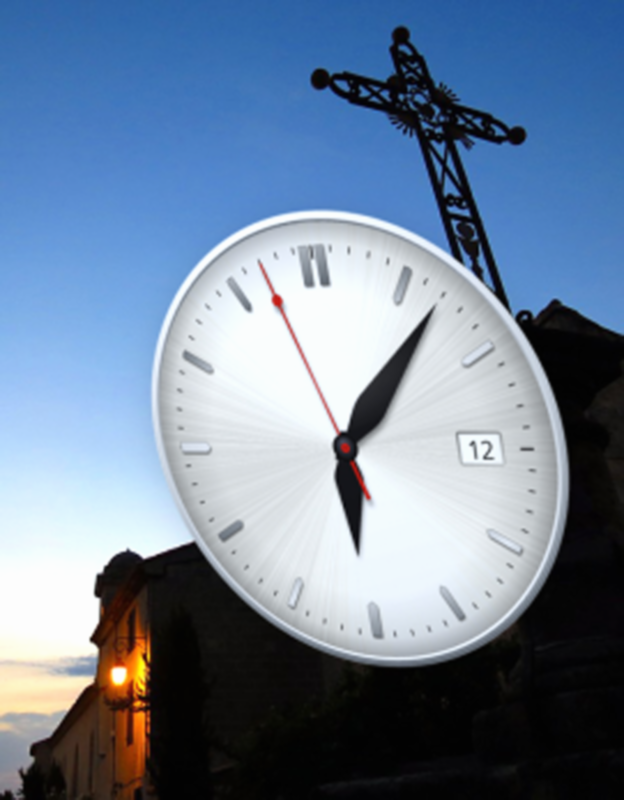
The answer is {"hour": 6, "minute": 6, "second": 57}
